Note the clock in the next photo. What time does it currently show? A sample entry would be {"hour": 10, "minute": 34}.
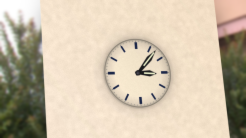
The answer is {"hour": 3, "minute": 7}
